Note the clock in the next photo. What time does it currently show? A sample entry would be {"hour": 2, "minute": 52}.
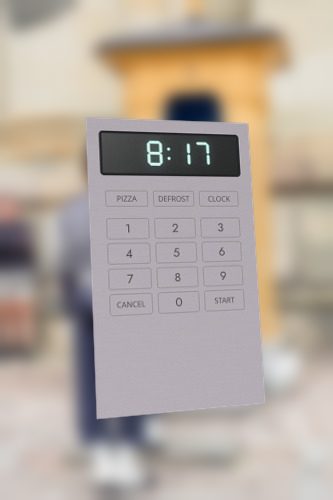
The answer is {"hour": 8, "minute": 17}
